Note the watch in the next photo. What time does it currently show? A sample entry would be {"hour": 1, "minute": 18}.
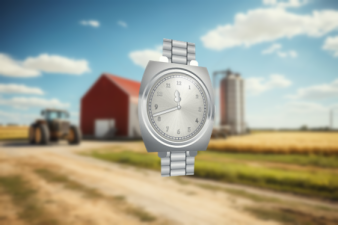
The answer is {"hour": 11, "minute": 42}
